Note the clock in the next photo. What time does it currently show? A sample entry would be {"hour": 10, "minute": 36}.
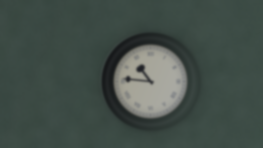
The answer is {"hour": 10, "minute": 46}
